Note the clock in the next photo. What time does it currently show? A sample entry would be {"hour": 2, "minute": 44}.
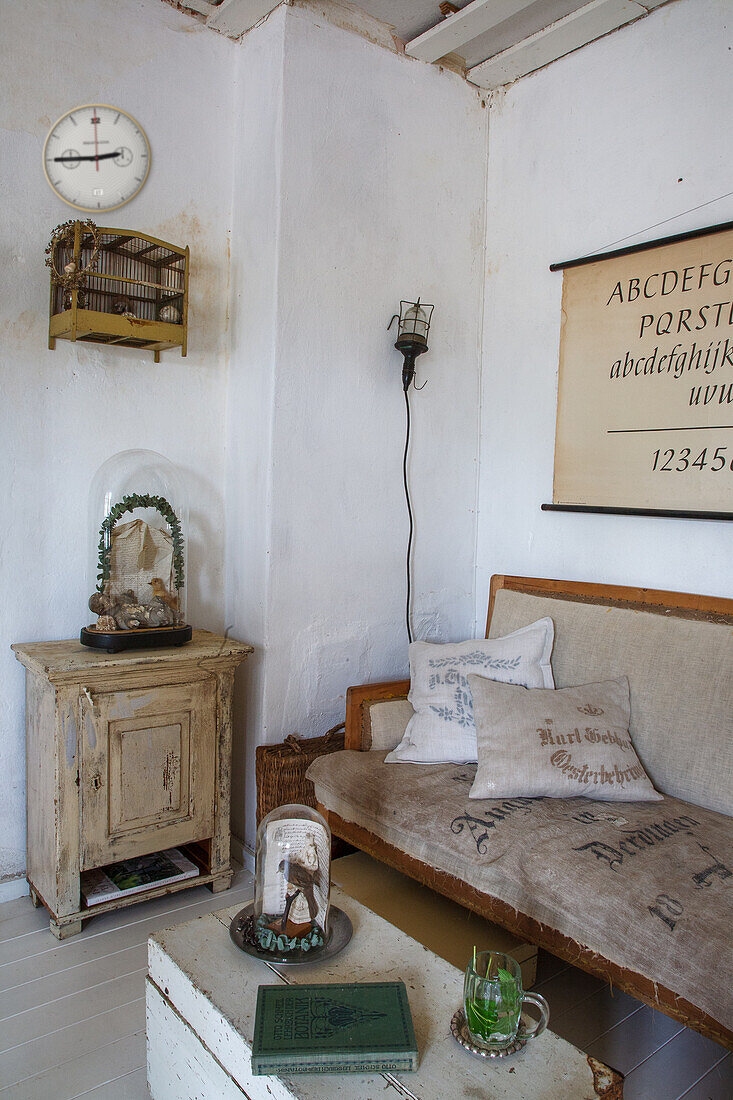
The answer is {"hour": 2, "minute": 45}
